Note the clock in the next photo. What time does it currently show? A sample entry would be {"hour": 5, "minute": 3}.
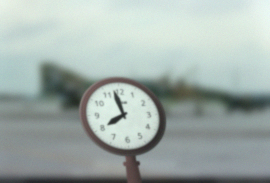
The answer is {"hour": 7, "minute": 58}
